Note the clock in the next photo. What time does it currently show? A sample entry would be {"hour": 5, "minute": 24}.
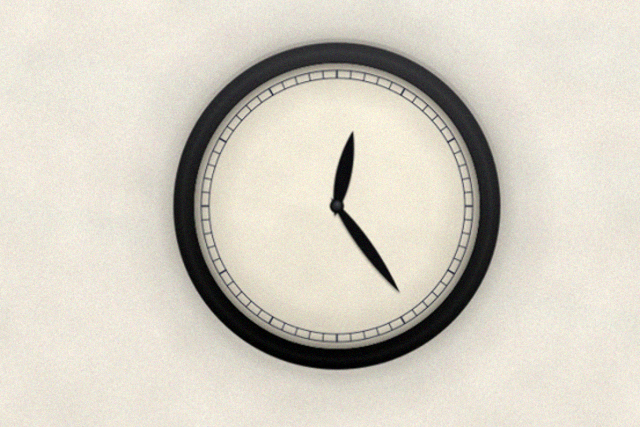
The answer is {"hour": 12, "minute": 24}
